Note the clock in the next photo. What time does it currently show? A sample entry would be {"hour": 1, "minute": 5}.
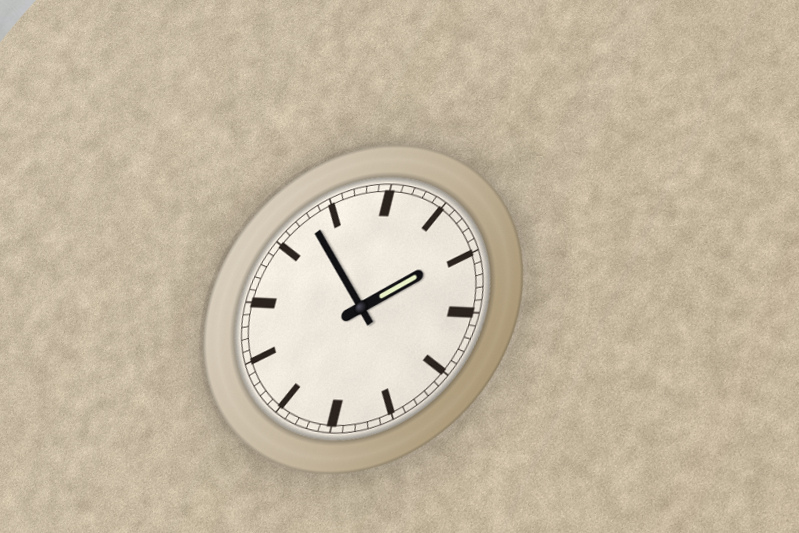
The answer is {"hour": 1, "minute": 53}
